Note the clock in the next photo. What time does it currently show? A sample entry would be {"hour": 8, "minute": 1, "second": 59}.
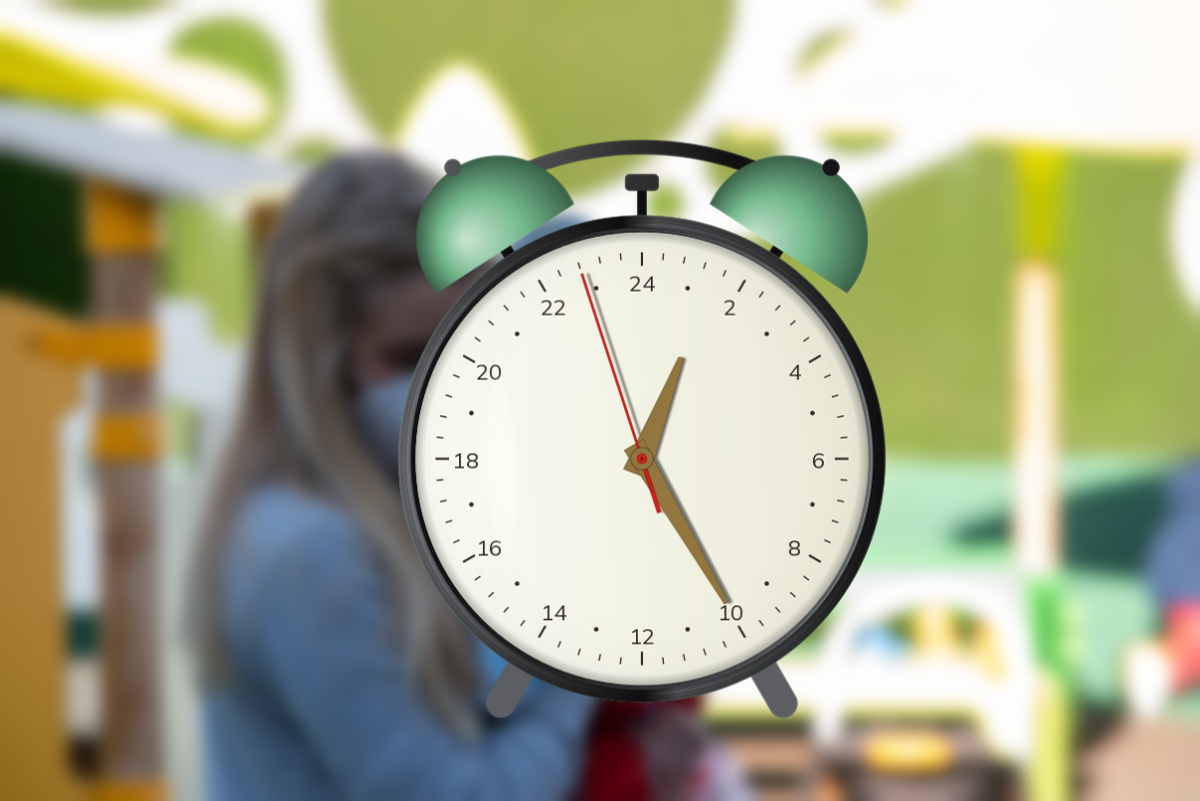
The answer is {"hour": 1, "minute": 24, "second": 57}
